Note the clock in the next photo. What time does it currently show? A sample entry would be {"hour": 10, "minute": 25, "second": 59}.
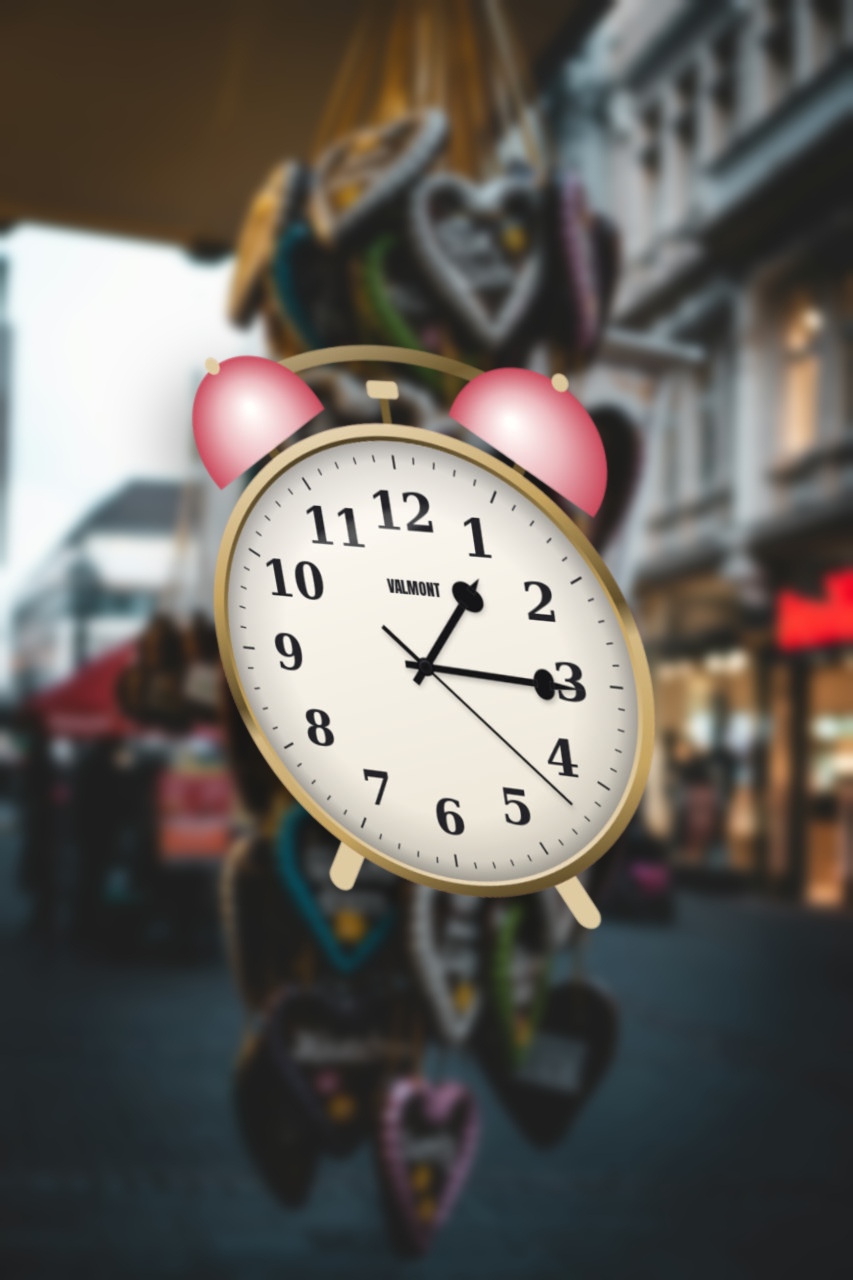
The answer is {"hour": 1, "minute": 15, "second": 22}
